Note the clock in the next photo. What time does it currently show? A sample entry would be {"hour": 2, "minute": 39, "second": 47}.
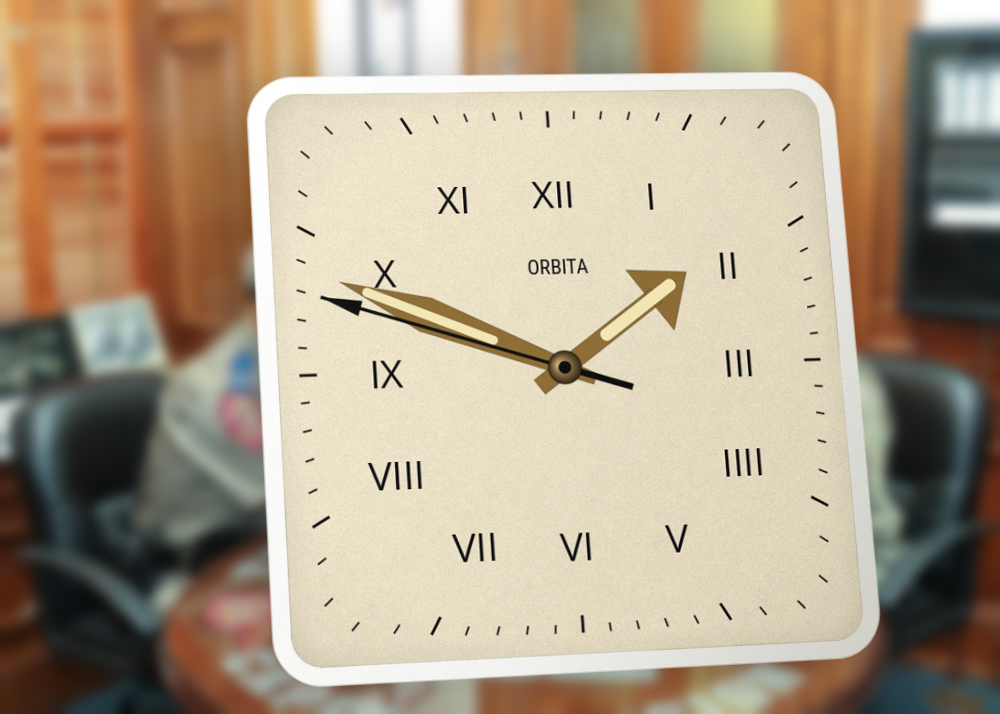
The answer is {"hour": 1, "minute": 48, "second": 48}
